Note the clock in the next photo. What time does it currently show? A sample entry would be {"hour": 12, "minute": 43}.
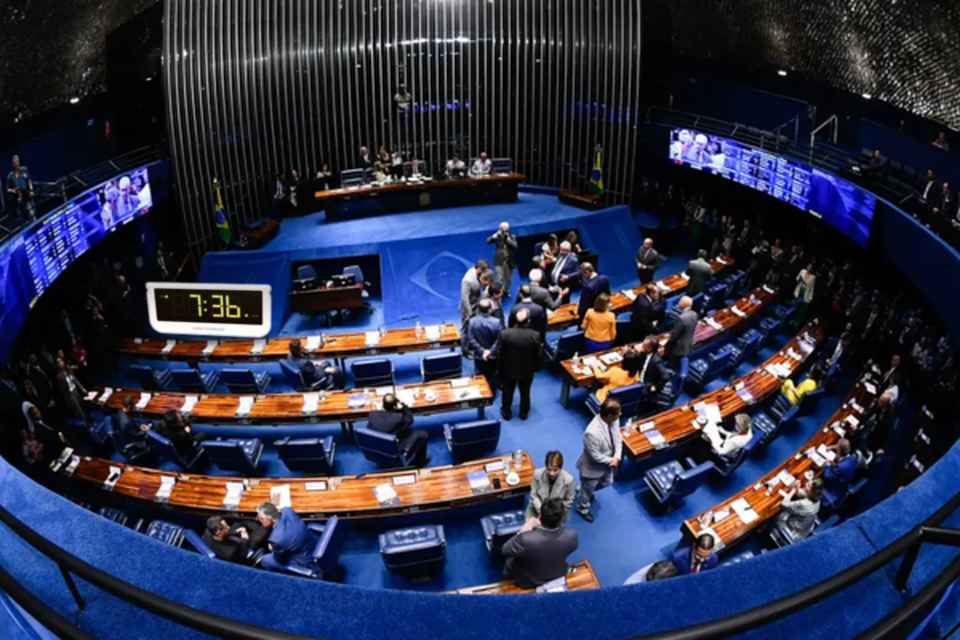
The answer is {"hour": 7, "minute": 36}
